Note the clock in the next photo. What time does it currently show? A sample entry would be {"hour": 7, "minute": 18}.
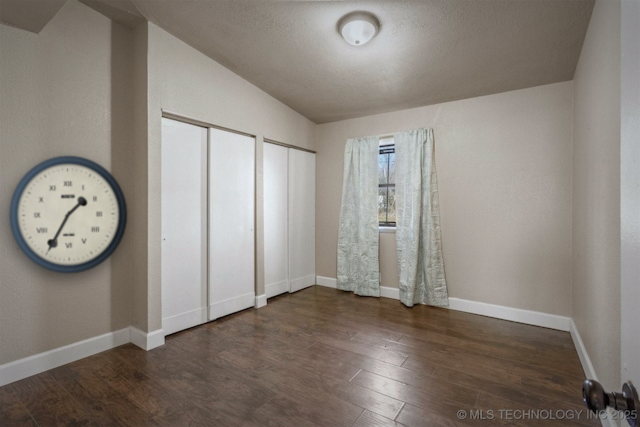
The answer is {"hour": 1, "minute": 35}
